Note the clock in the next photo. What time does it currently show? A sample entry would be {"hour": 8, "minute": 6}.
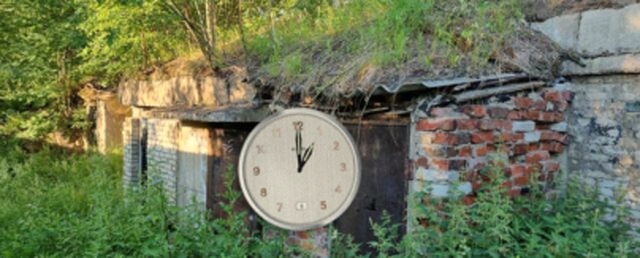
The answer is {"hour": 1, "minute": 0}
